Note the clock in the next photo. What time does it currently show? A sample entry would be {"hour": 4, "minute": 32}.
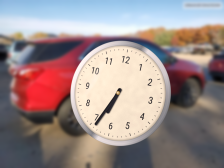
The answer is {"hour": 6, "minute": 34}
